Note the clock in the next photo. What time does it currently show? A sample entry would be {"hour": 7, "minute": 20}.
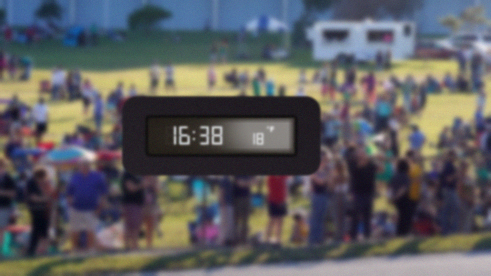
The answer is {"hour": 16, "minute": 38}
